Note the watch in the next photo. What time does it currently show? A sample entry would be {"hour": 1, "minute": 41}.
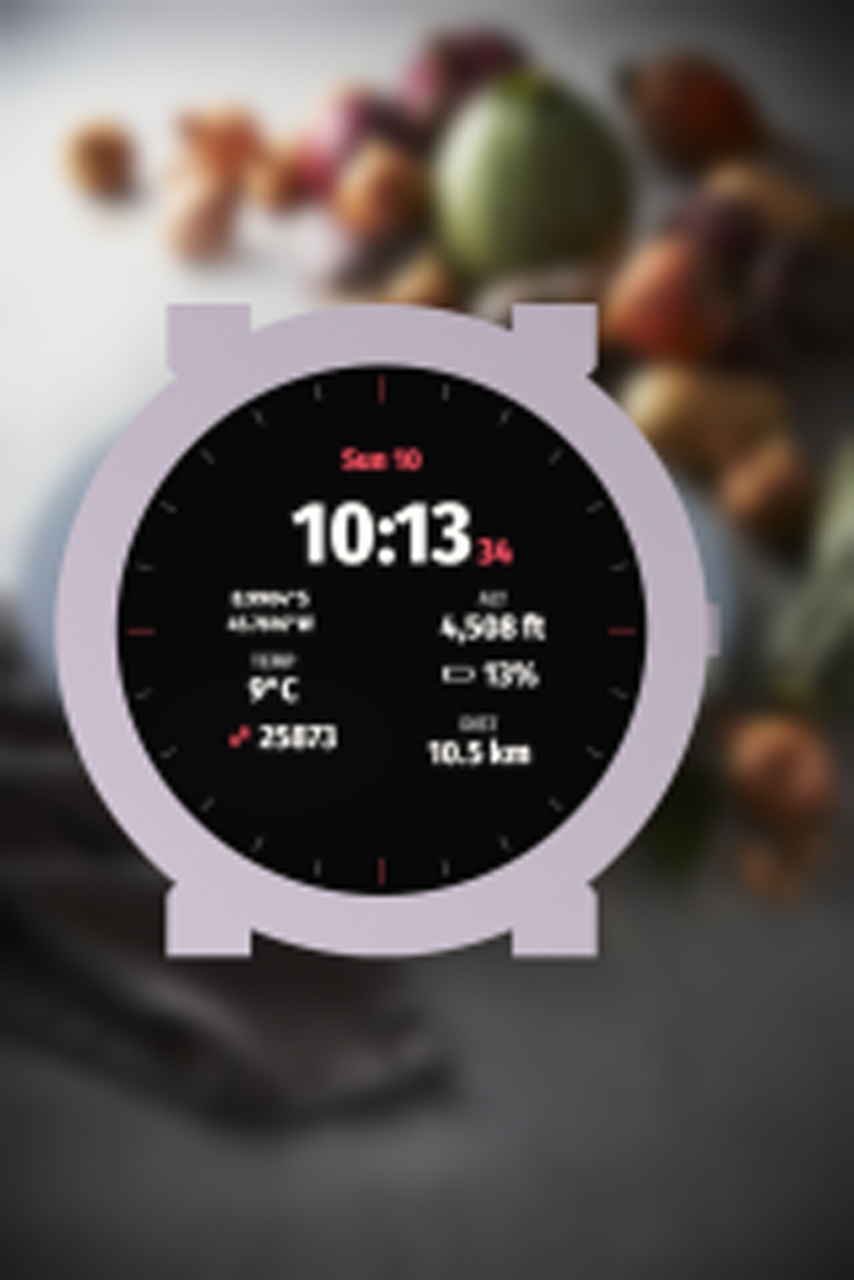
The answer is {"hour": 10, "minute": 13}
